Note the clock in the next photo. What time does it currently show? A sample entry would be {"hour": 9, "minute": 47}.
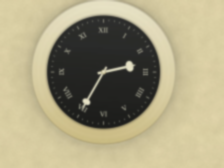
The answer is {"hour": 2, "minute": 35}
